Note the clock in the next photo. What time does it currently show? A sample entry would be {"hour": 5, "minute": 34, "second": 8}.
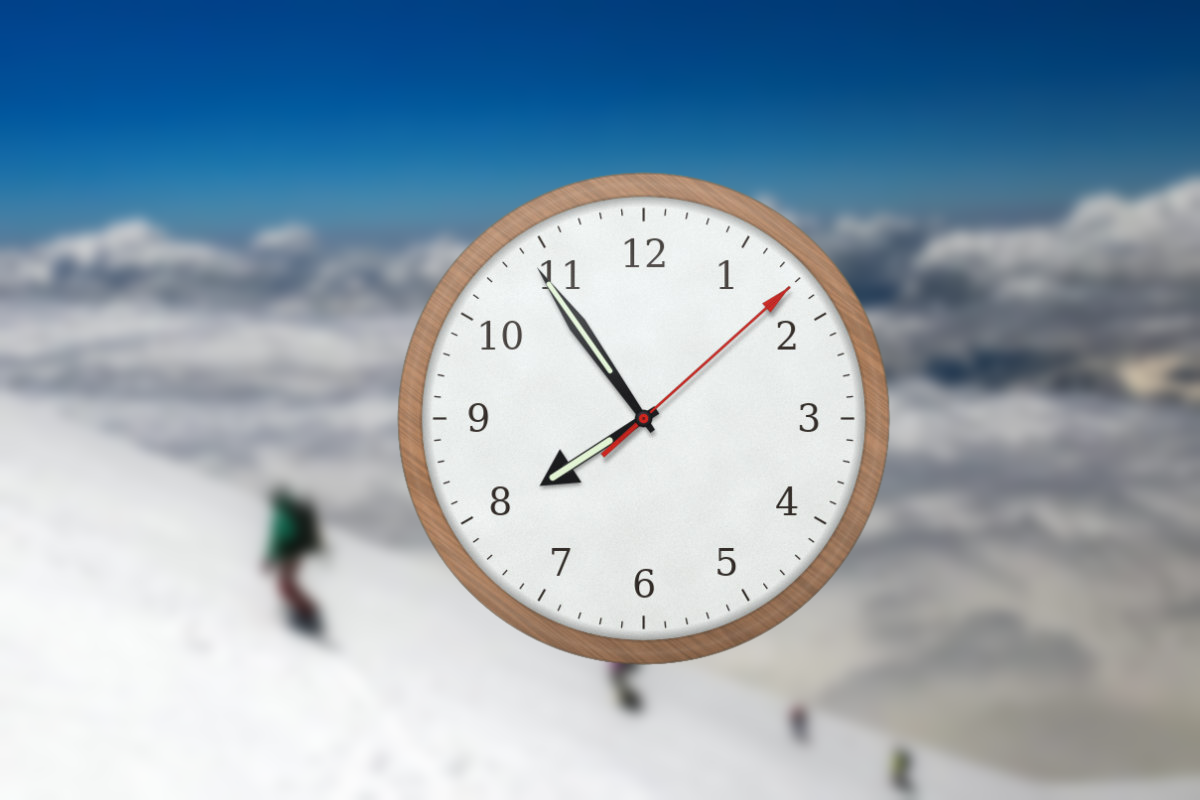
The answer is {"hour": 7, "minute": 54, "second": 8}
